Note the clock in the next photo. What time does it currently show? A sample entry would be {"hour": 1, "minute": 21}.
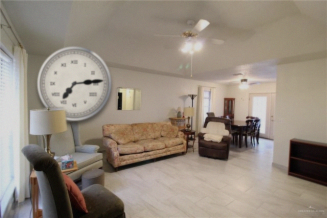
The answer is {"hour": 7, "minute": 14}
